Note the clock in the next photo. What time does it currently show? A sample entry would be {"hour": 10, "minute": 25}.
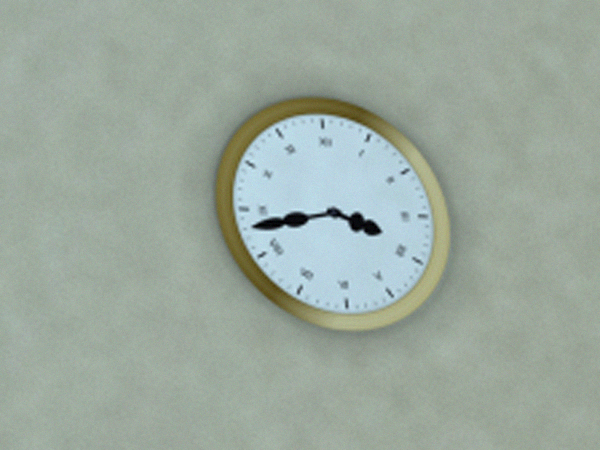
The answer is {"hour": 3, "minute": 43}
